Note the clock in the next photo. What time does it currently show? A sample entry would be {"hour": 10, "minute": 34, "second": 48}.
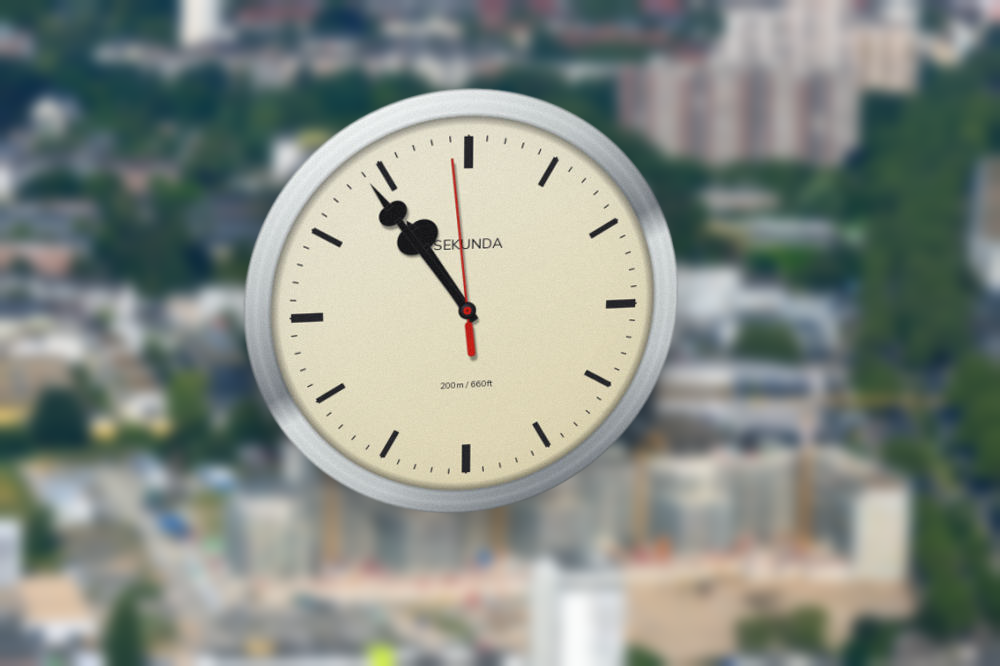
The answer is {"hour": 10, "minute": 53, "second": 59}
